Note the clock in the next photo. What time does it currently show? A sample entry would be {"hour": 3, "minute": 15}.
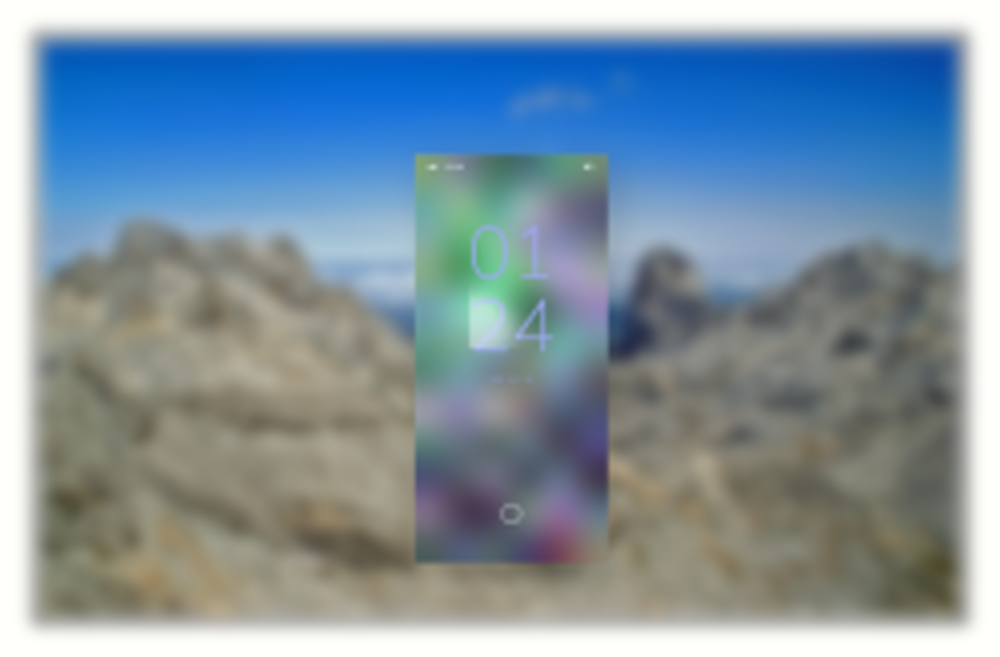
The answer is {"hour": 1, "minute": 24}
